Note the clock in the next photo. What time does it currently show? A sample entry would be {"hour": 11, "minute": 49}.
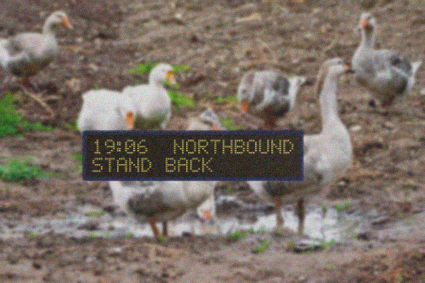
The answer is {"hour": 19, "minute": 6}
